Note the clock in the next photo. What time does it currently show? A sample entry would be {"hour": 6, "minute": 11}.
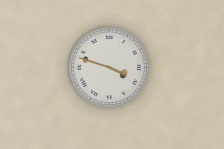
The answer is {"hour": 3, "minute": 48}
